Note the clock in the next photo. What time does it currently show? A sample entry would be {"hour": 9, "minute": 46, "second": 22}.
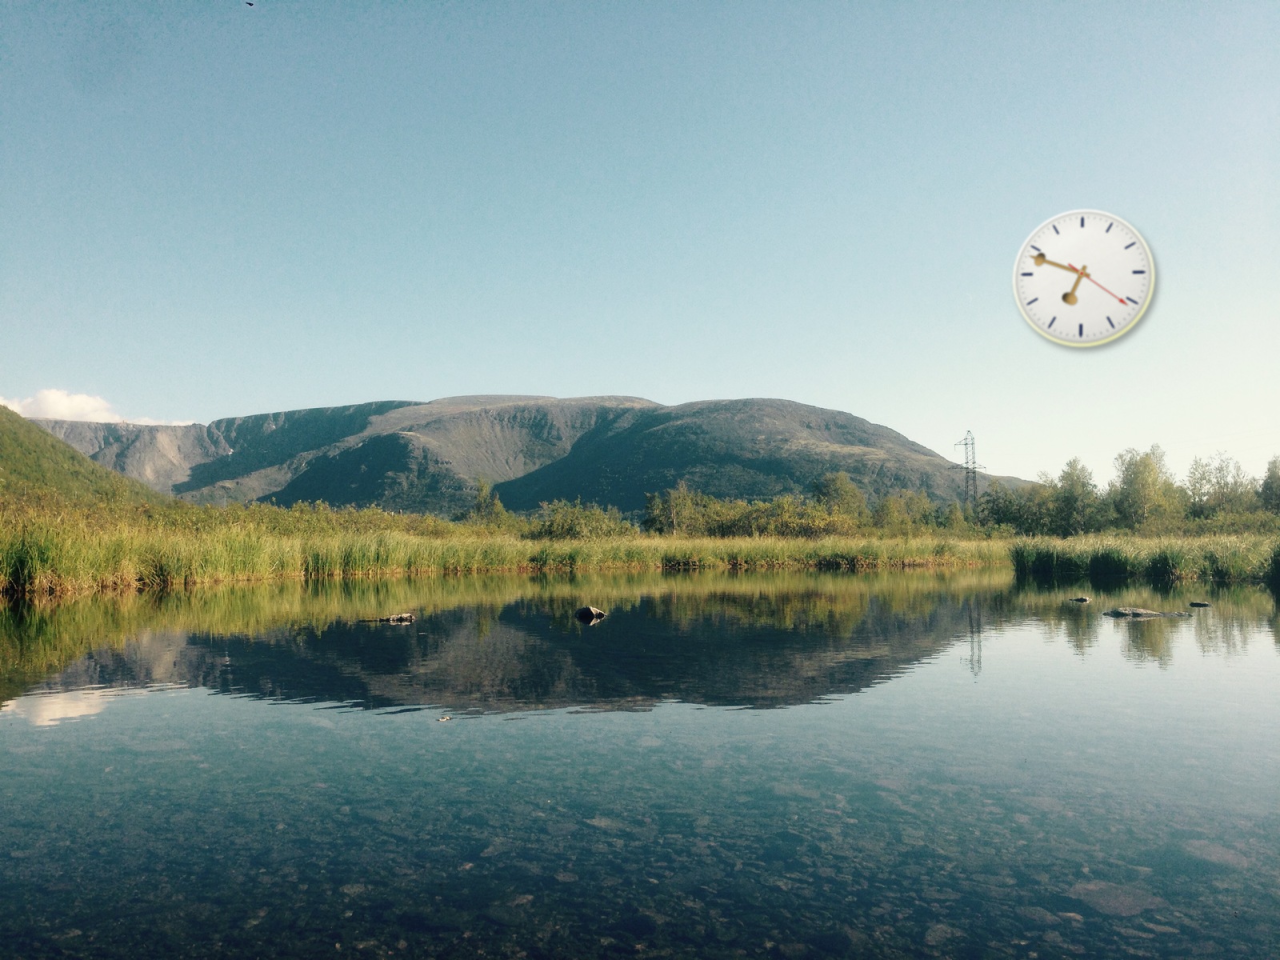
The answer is {"hour": 6, "minute": 48, "second": 21}
